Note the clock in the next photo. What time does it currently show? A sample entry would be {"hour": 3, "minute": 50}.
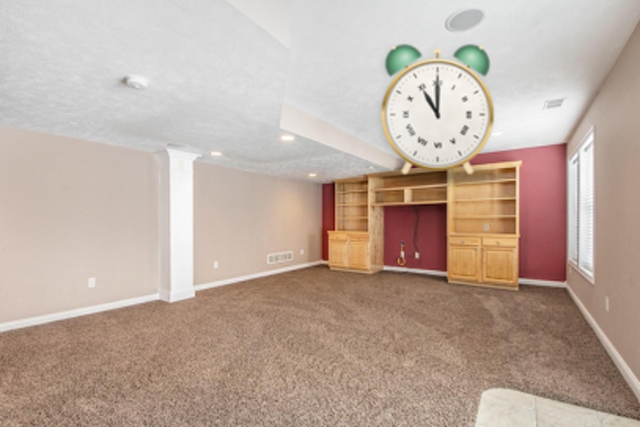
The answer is {"hour": 11, "minute": 0}
